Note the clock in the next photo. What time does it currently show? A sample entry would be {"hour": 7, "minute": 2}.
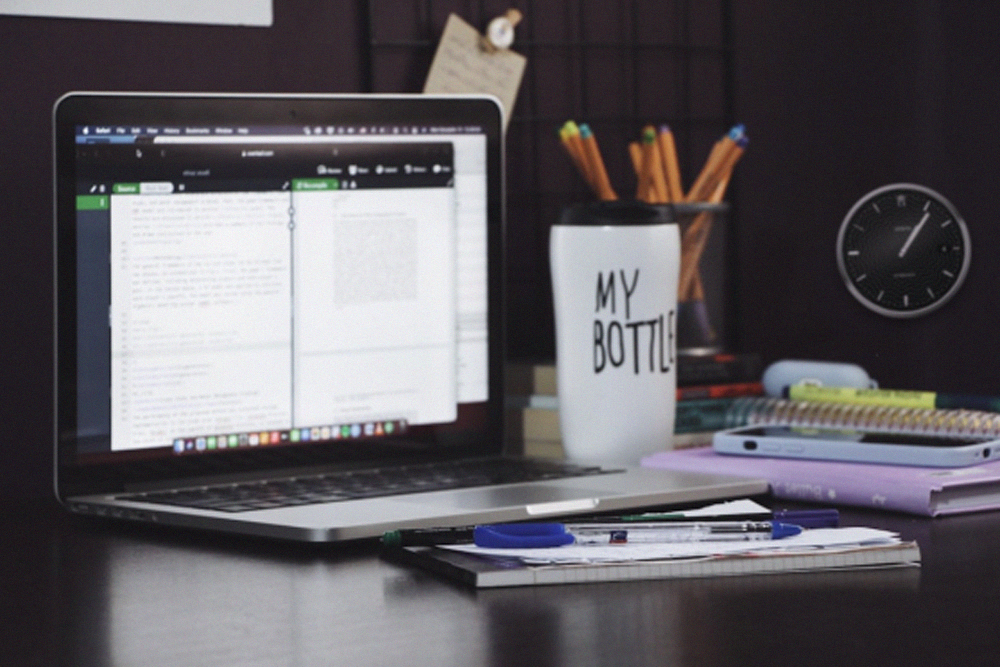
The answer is {"hour": 1, "minute": 6}
